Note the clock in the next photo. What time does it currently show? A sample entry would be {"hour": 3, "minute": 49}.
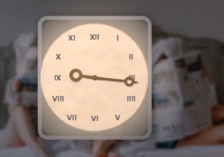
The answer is {"hour": 9, "minute": 16}
